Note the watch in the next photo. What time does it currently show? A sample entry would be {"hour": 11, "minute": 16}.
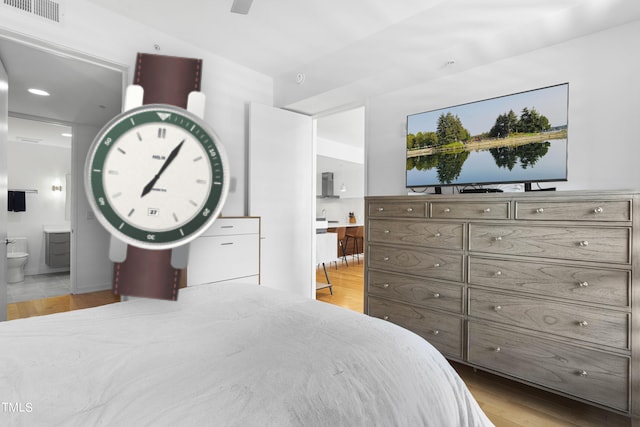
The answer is {"hour": 7, "minute": 5}
